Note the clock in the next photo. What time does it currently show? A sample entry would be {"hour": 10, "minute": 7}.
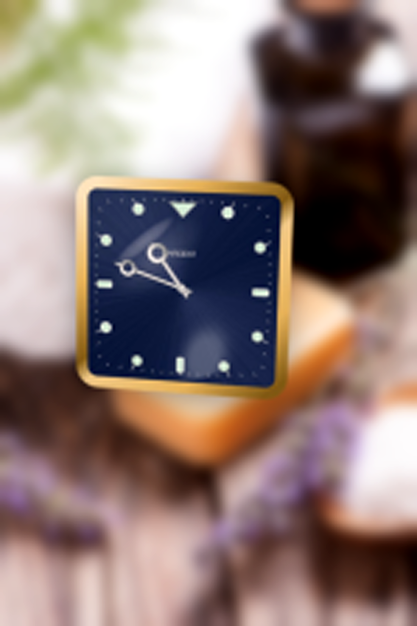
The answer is {"hour": 10, "minute": 48}
